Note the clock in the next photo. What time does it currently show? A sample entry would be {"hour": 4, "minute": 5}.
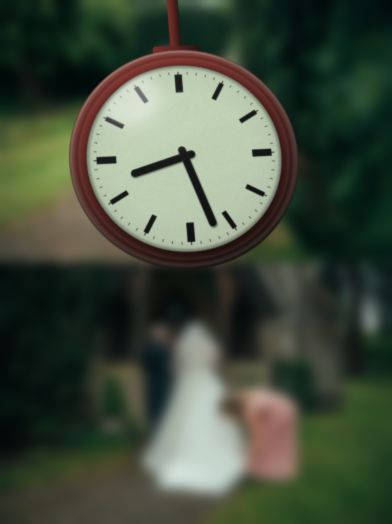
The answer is {"hour": 8, "minute": 27}
